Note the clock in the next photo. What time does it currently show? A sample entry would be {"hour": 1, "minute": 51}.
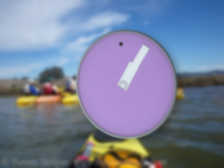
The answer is {"hour": 1, "minute": 6}
